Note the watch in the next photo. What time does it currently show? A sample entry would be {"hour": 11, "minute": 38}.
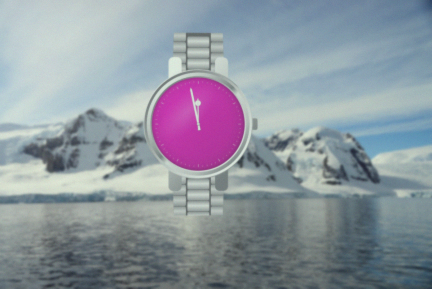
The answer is {"hour": 11, "minute": 58}
